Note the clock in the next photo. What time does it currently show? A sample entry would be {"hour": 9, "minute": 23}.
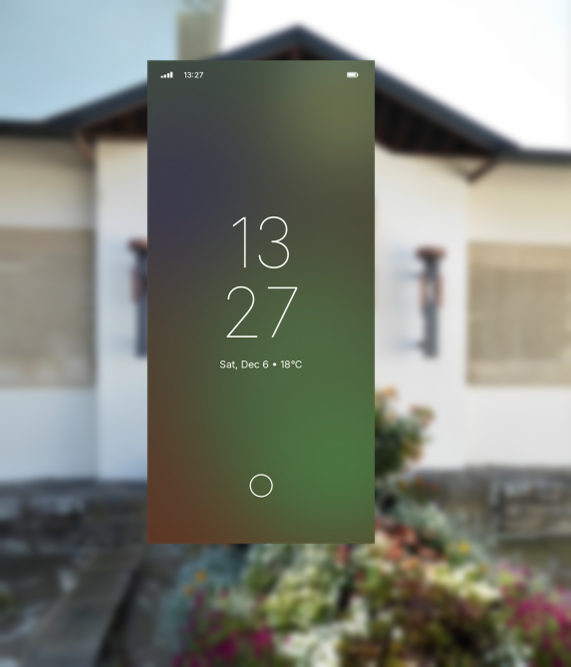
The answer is {"hour": 13, "minute": 27}
